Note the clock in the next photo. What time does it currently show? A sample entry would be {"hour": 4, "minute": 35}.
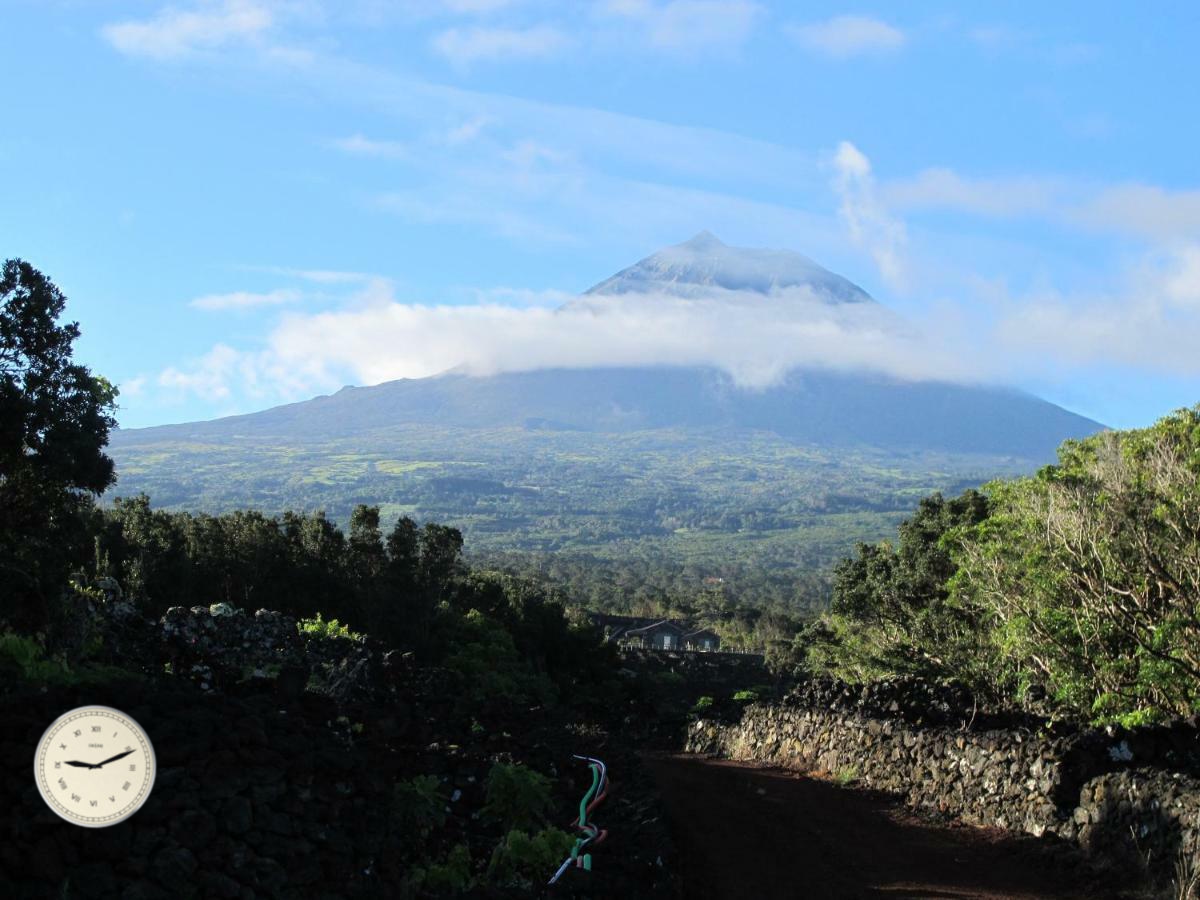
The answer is {"hour": 9, "minute": 11}
